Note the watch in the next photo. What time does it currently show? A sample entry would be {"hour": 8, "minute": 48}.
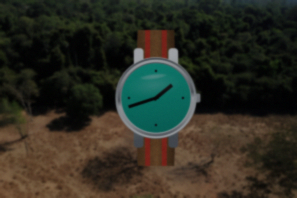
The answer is {"hour": 1, "minute": 42}
